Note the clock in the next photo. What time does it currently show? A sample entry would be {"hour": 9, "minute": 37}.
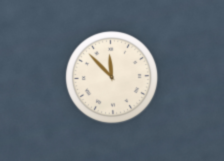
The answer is {"hour": 11, "minute": 53}
